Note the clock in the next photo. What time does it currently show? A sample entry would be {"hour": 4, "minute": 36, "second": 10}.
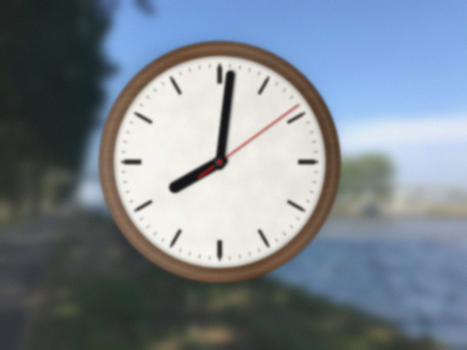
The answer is {"hour": 8, "minute": 1, "second": 9}
